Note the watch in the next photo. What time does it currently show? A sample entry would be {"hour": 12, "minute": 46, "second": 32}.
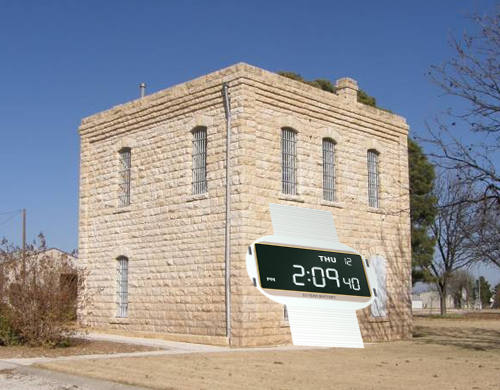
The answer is {"hour": 2, "minute": 9, "second": 40}
